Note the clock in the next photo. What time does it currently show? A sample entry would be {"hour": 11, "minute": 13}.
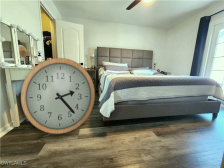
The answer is {"hour": 2, "minute": 23}
